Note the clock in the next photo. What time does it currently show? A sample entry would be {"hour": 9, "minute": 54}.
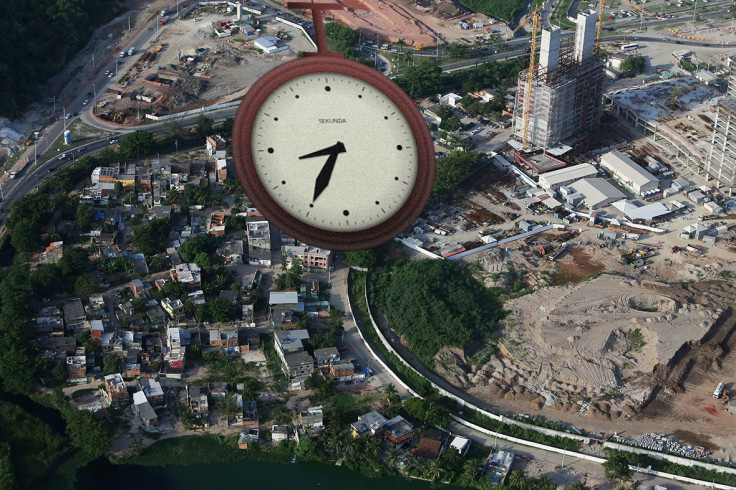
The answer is {"hour": 8, "minute": 35}
